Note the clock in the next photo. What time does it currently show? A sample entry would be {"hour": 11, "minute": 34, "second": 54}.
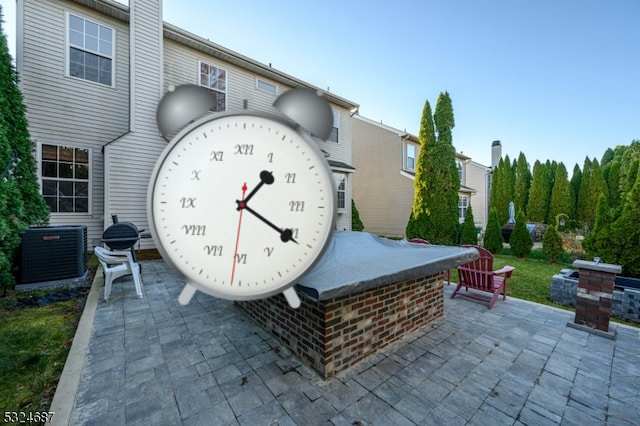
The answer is {"hour": 1, "minute": 20, "second": 31}
